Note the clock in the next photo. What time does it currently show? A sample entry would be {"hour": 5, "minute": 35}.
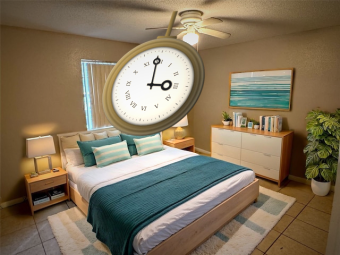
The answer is {"hour": 2, "minute": 59}
